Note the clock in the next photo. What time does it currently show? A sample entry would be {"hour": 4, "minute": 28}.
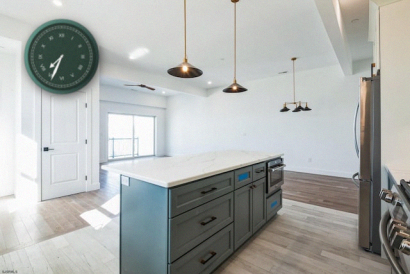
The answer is {"hour": 7, "minute": 34}
